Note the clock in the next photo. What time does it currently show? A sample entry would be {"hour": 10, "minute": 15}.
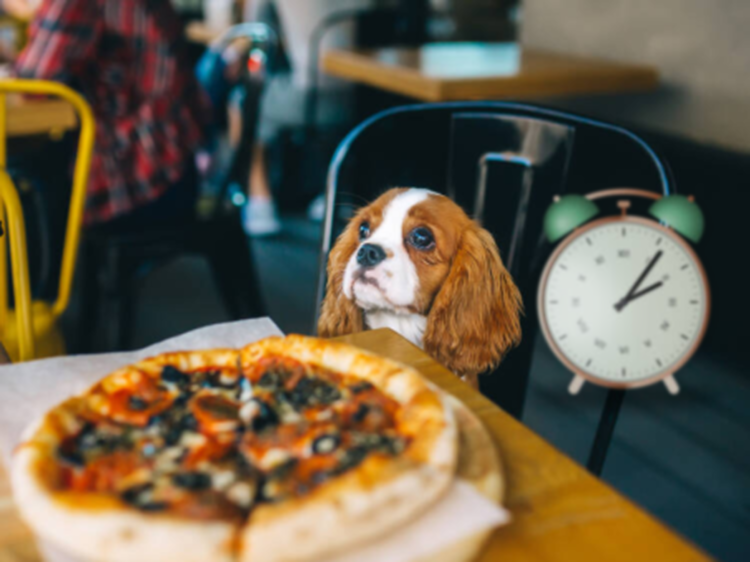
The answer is {"hour": 2, "minute": 6}
